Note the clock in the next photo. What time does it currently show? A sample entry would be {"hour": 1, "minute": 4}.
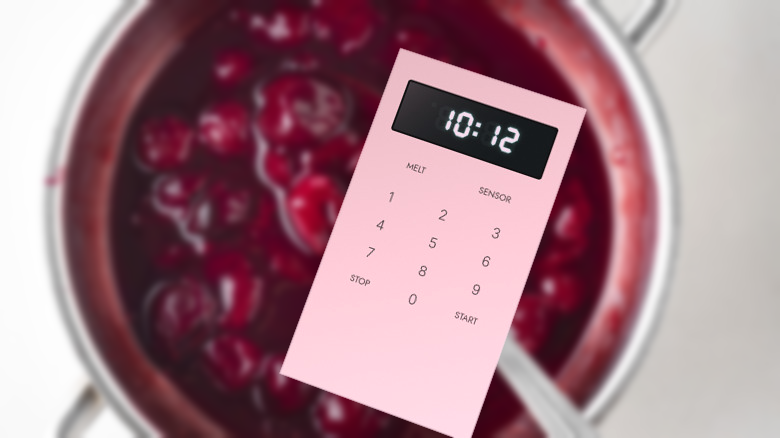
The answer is {"hour": 10, "minute": 12}
